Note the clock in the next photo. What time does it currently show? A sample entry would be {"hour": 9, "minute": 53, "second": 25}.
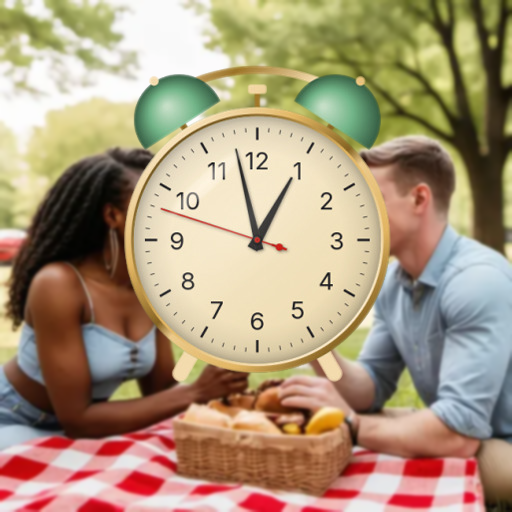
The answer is {"hour": 12, "minute": 57, "second": 48}
